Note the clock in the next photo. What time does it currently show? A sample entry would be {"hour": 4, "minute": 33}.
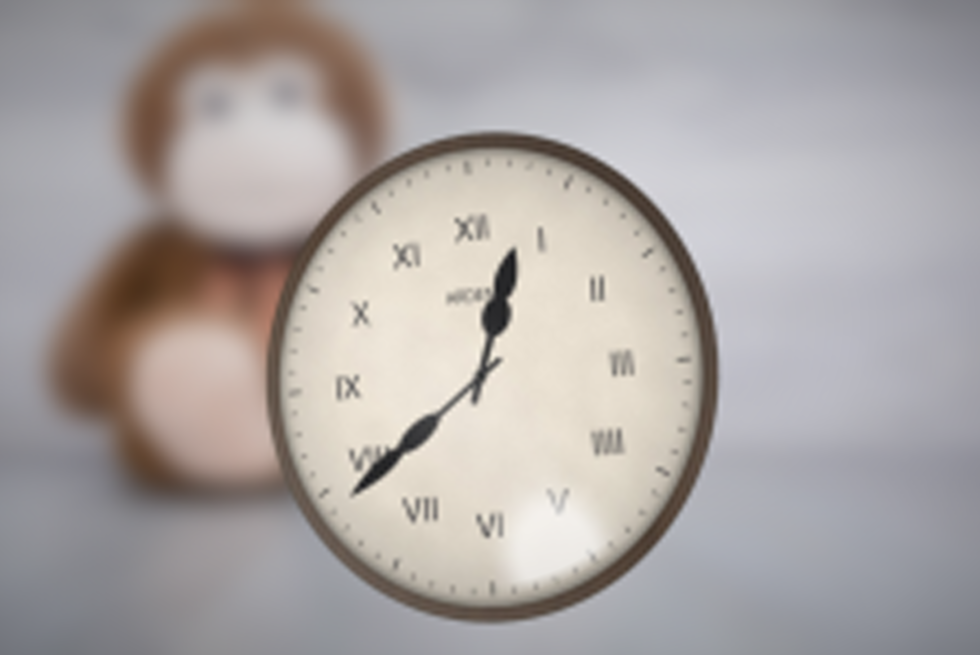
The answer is {"hour": 12, "minute": 39}
